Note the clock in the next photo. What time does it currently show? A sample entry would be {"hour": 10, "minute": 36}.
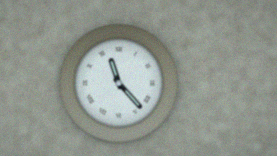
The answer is {"hour": 11, "minute": 23}
